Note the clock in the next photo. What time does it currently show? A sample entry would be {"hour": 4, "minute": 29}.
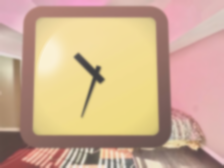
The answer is {"hour": 10, "minute": 33}
